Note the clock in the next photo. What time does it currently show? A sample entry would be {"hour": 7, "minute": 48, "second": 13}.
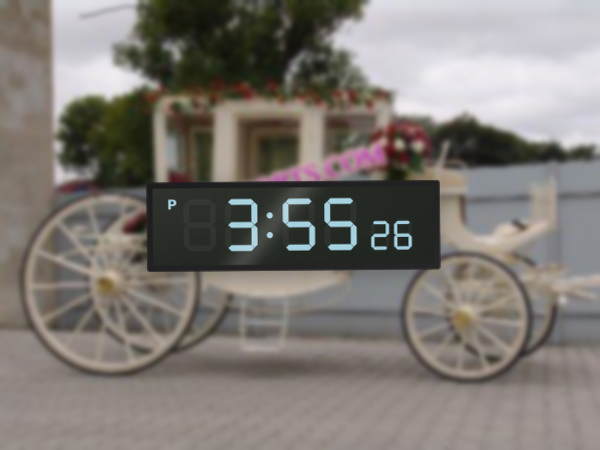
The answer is {"hour": 3, "minute": 55, "second": 26}
